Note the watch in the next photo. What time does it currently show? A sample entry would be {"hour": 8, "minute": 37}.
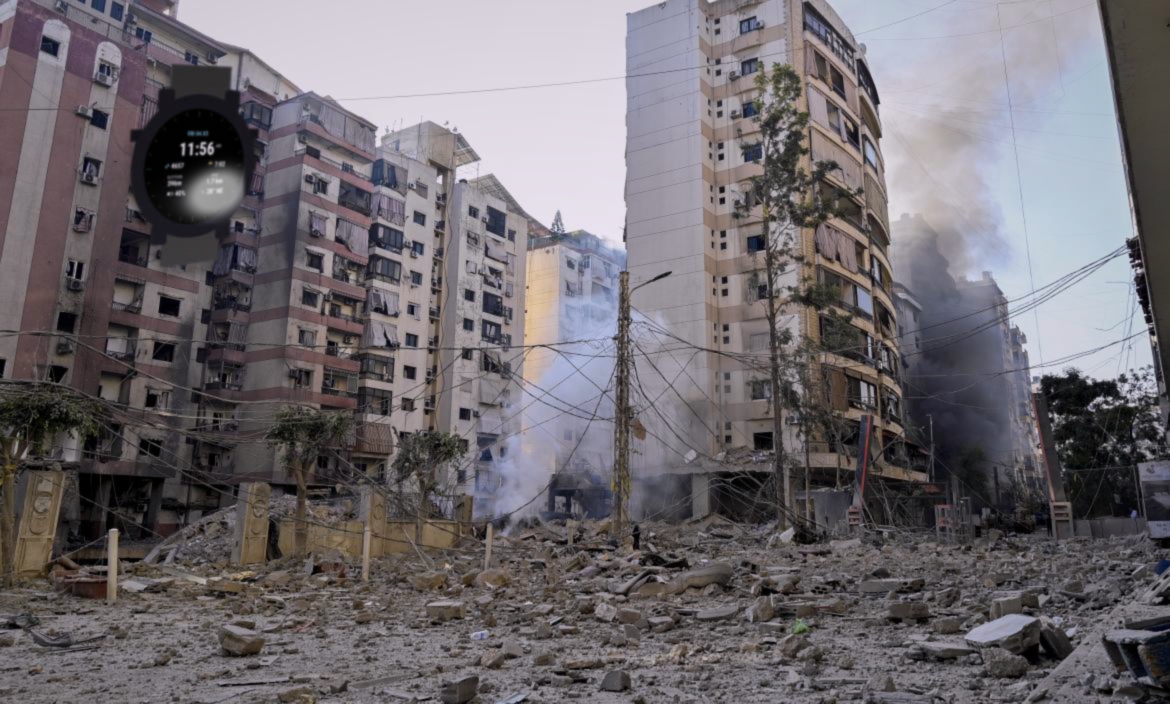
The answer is {"hour": 11, "minute": 56}
